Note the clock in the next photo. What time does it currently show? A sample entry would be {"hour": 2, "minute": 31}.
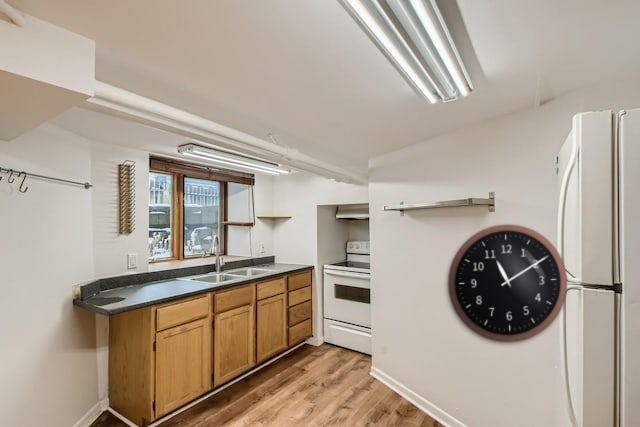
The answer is {"hour": 11, "minute": 10}
